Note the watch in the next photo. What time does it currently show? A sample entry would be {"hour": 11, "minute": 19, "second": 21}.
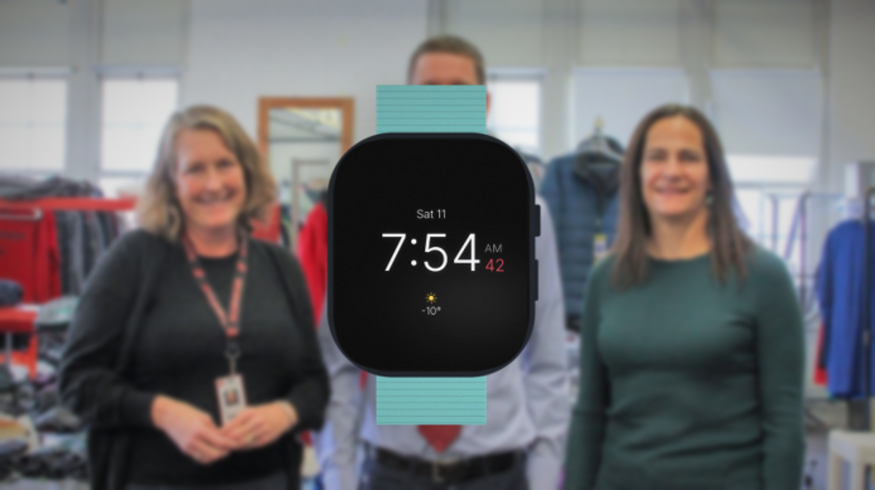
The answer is {"hour": 7, "minute": 54, "second": 42}
